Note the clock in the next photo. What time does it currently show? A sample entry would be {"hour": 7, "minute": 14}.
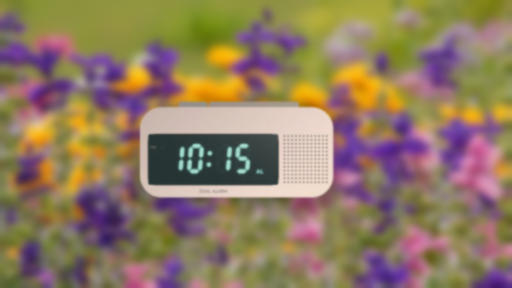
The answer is {"hour": 10, "minute": 15}
